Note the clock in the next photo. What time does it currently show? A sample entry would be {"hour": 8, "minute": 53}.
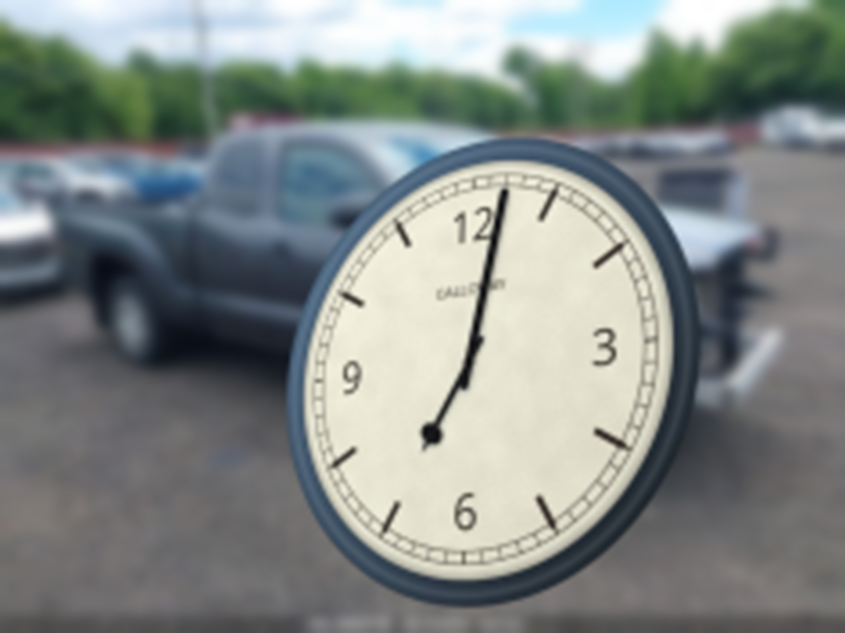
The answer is {"hour": 7, "minute": 2}
